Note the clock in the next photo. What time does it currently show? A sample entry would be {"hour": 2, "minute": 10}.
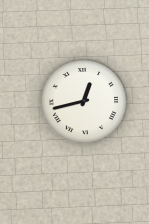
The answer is {"hour": 12, "minute": 43}
